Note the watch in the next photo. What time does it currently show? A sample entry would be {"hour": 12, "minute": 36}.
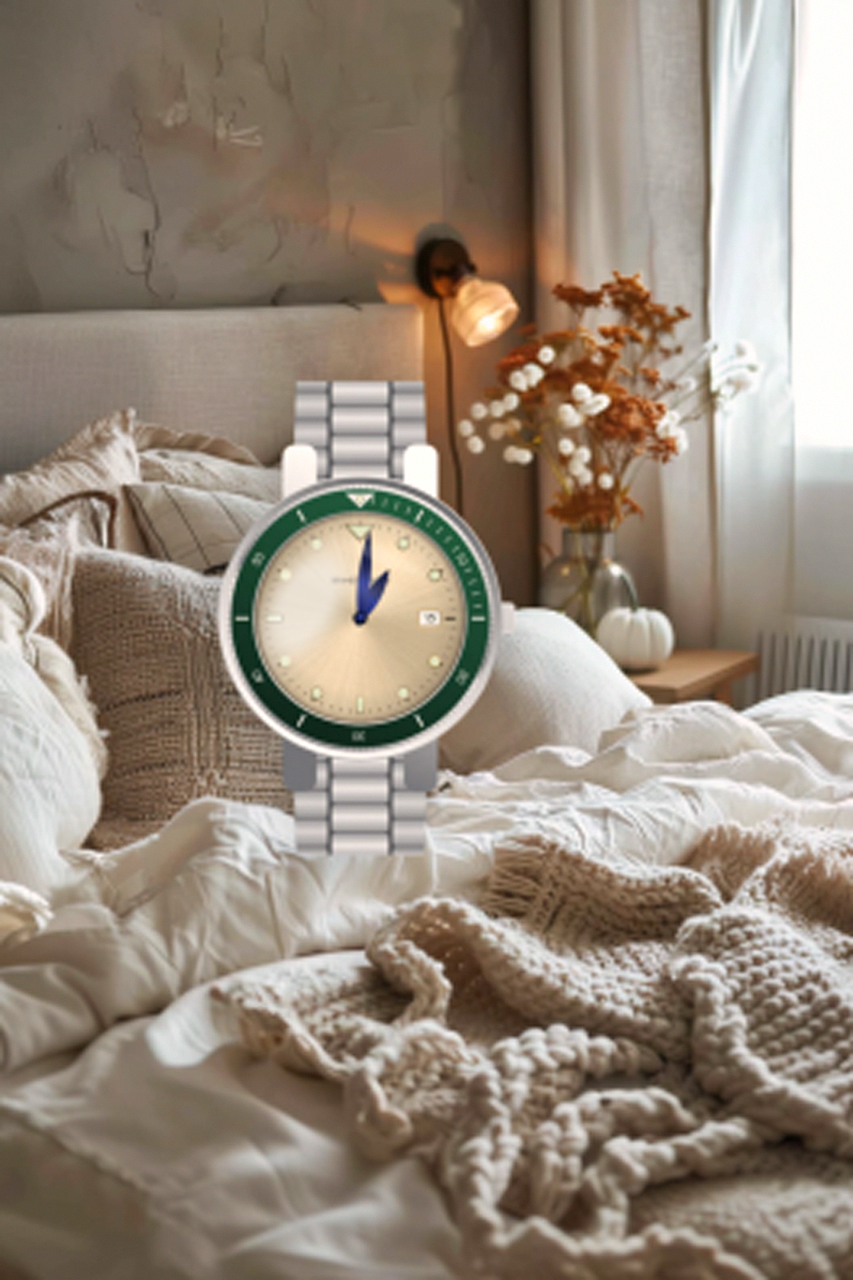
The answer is {"hour": 1, "minute": 1}
